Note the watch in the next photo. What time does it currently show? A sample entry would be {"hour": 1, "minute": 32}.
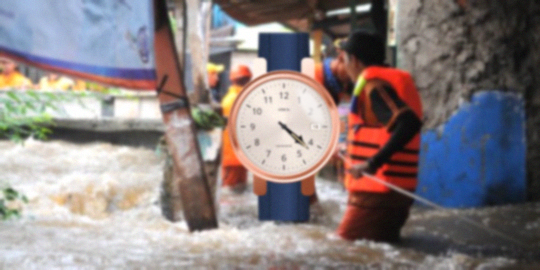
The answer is {"hour": 4, "minute": 22}
